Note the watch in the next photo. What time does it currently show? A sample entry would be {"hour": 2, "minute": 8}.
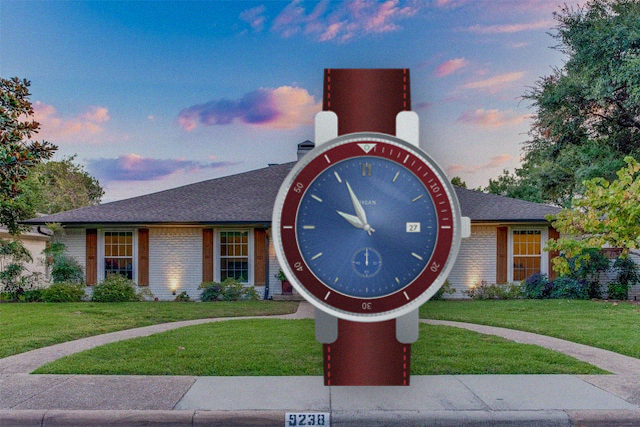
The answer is {"hour": 9, "minute": 56}
